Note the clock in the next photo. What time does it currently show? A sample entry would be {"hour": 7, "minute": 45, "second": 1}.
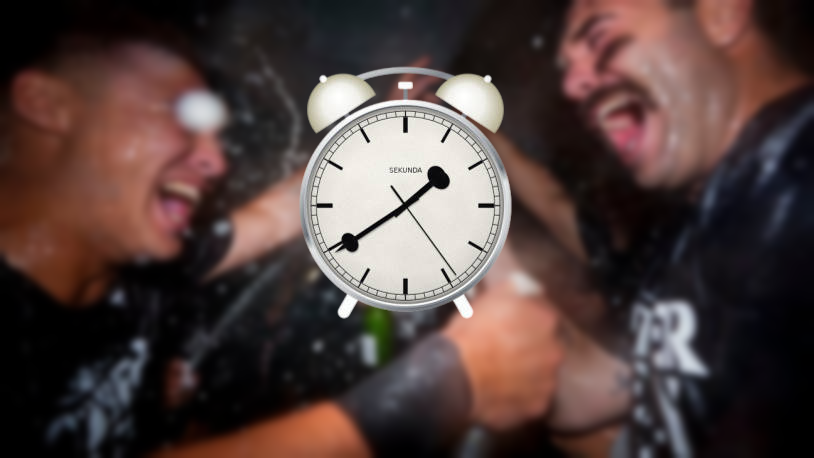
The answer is {"hour": 1, "minute": 39, "second": 24}
